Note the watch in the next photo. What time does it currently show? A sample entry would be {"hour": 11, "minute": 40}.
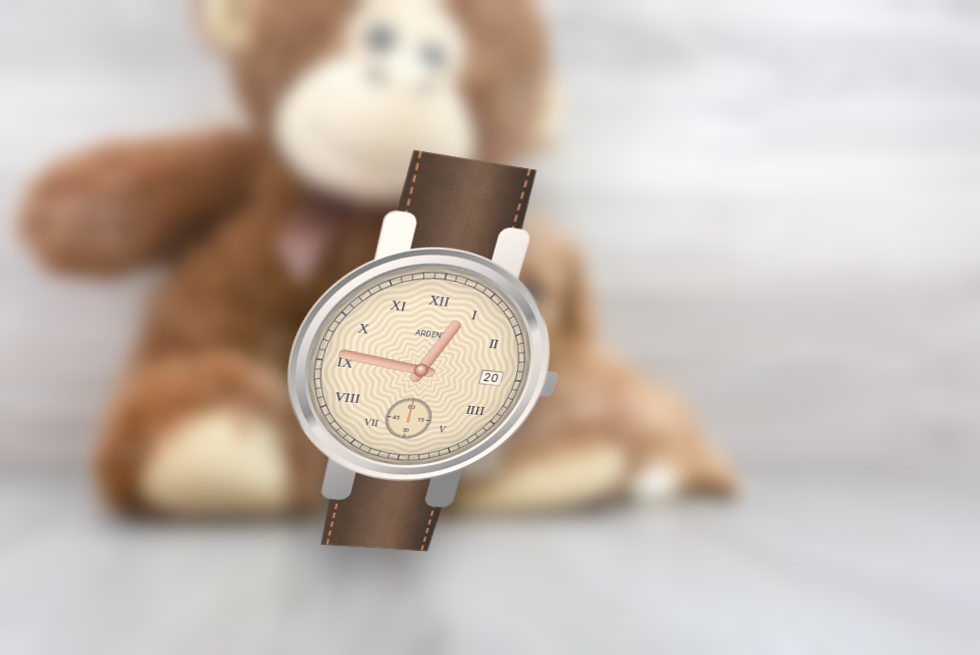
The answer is {"hour": 12, "minute": 46}
